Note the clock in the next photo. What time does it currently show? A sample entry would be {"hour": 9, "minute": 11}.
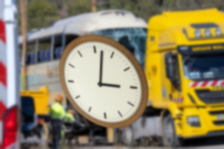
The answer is {"hour": 3, "minute": 2}
